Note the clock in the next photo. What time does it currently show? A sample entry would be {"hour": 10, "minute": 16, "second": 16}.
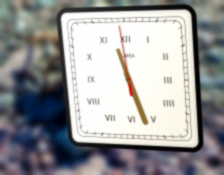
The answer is {"hour": 11, "minute": 26, "second": 59}
